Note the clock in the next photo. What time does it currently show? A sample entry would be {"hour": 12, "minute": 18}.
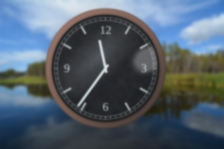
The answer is {"hour": 11, "minute": 36}
